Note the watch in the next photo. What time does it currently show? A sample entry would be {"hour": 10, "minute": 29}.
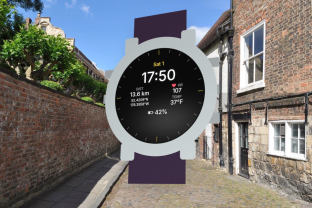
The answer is {"hour": 17, "minute": 50}
